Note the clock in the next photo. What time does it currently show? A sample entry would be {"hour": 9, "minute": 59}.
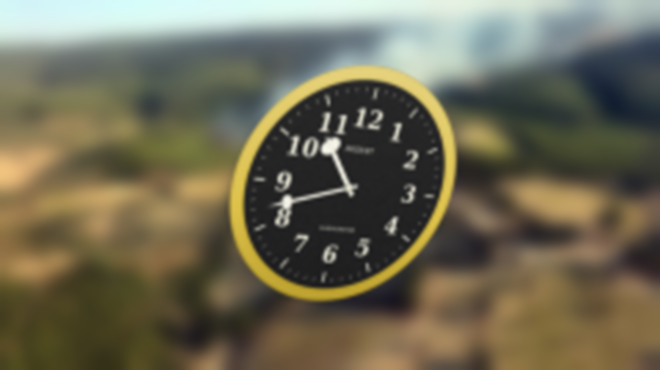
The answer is {"hour": 10, "minute": 42}
